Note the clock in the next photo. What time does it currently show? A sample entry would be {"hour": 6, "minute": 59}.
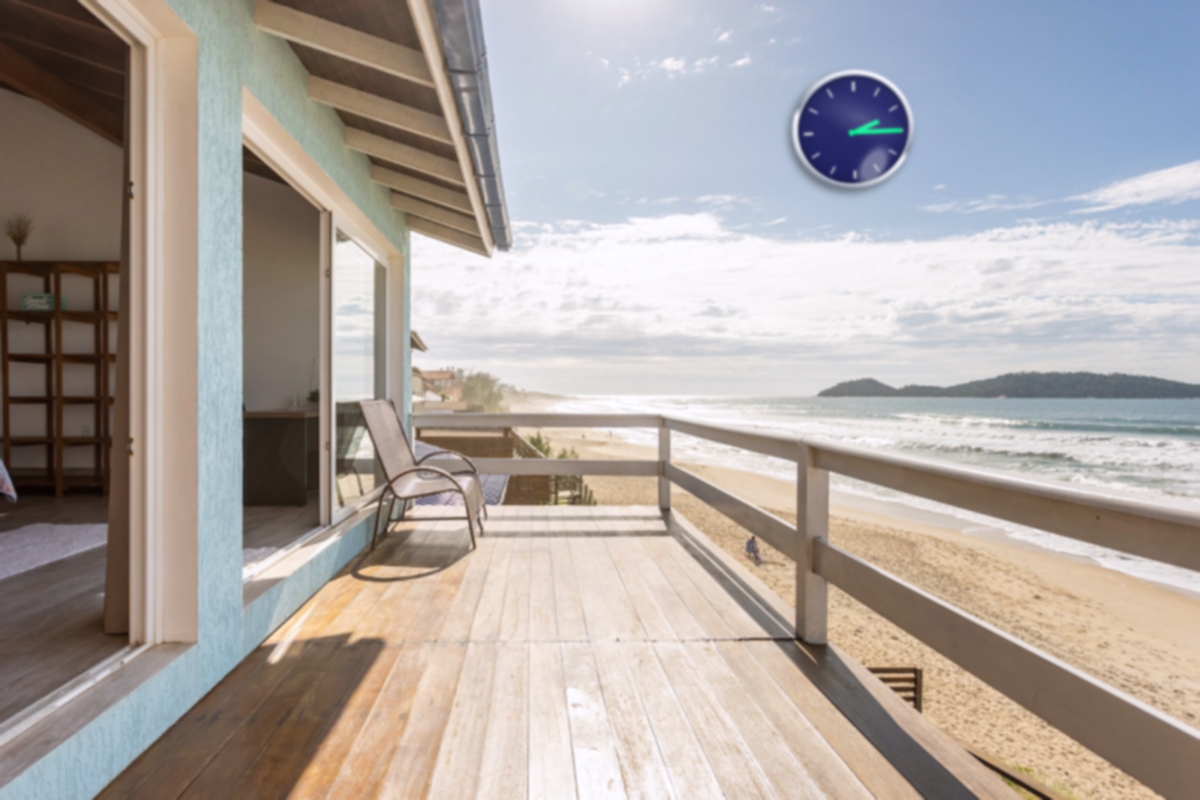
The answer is {"hour": 2, "minute": 15}
